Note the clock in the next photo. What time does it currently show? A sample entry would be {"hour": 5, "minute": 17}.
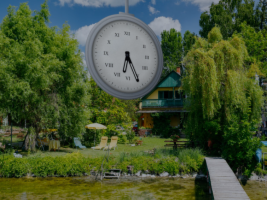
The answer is {"hour": 6, "minute": 26}
